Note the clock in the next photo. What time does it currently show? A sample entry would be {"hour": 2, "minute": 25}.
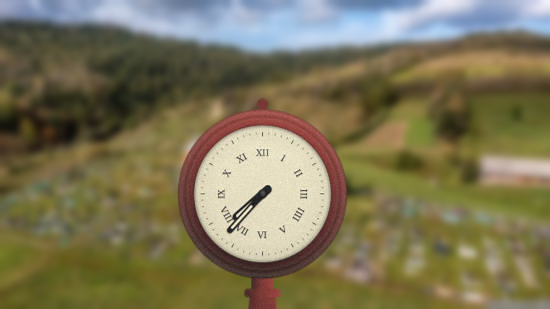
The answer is {"hour": 7, "minute": 37}
